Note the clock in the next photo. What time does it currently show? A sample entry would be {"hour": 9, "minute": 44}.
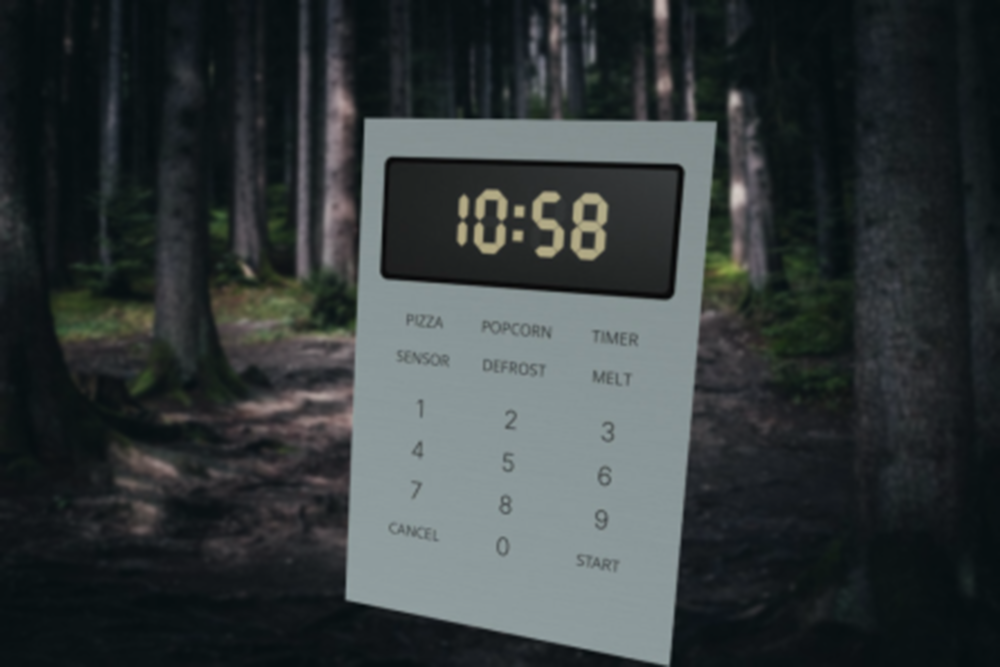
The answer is {"hour": 10, "minute": 58}
